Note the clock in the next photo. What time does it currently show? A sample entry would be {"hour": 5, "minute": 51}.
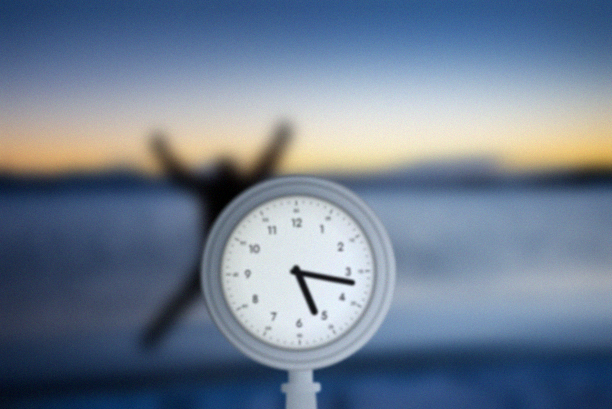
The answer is {"hour": 5, "minute": 17}
